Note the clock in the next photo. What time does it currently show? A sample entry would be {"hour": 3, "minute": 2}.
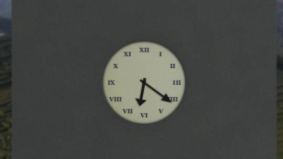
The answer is {"hour": 6, "minute": 21}
